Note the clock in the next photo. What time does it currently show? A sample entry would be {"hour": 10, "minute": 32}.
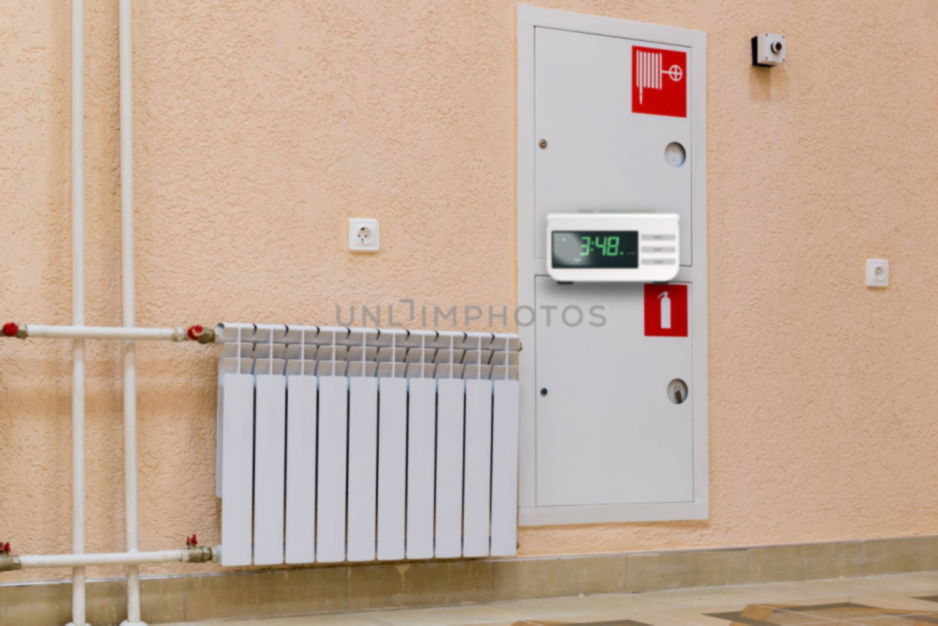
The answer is {"hour": 3, "minute": 48}
